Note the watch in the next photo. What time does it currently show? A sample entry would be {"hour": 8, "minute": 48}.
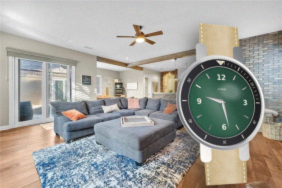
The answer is {"hour": 9, "minute": 28}
